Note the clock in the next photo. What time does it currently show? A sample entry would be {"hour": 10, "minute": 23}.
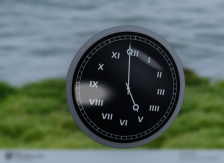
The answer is {"hour": 4, "minute": 59}
